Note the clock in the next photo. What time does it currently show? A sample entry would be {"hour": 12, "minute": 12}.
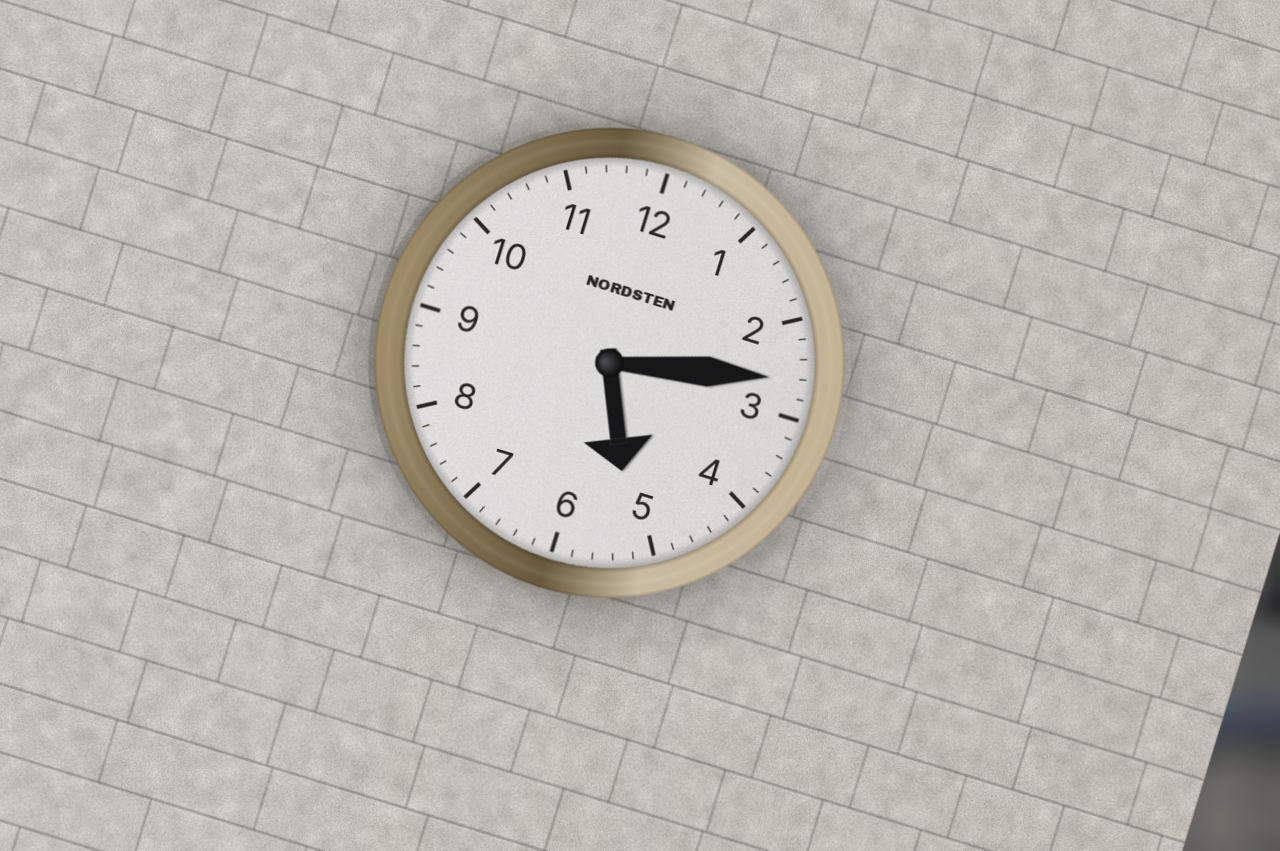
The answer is {"hour": 5, "minute": 13}
